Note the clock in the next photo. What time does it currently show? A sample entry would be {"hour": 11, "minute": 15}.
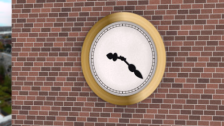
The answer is {"hour": 9, "minute": 22}
